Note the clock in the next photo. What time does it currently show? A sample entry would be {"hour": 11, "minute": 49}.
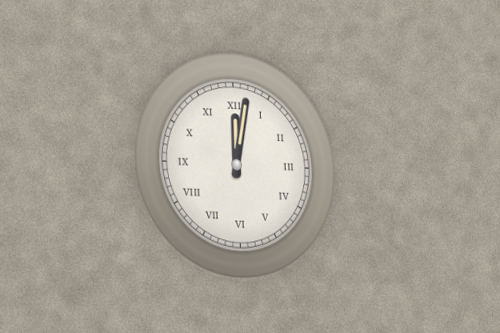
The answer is {"hour": 12, "minute": 2}
